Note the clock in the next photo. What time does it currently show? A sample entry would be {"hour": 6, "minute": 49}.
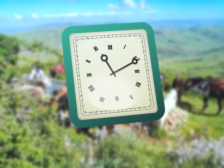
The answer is {"hour": 11, "minute": 11}
